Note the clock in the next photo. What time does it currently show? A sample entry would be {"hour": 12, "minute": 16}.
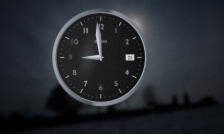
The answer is {"hour": 8, "minute": 59}
